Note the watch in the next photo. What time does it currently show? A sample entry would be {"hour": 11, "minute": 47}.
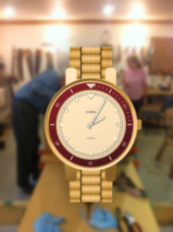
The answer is {"hour": 2, "minute": 5}
